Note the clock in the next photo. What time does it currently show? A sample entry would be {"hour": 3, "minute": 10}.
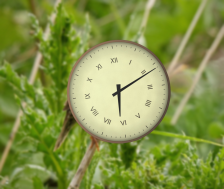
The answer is {"hour": 6, "minute": 11}
